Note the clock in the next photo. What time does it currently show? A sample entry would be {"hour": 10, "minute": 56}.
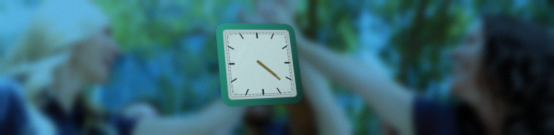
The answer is {"hour": 4, "minute": 22}
